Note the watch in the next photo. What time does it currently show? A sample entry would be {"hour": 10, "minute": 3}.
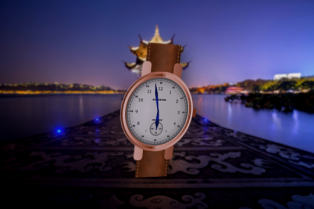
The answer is {"hour": 5, "minute": 58}
